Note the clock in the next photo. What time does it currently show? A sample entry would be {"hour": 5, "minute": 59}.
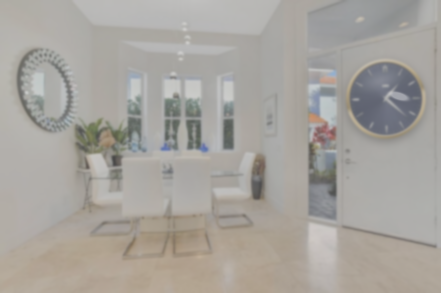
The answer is {"hour": 1, "minute": 22}
